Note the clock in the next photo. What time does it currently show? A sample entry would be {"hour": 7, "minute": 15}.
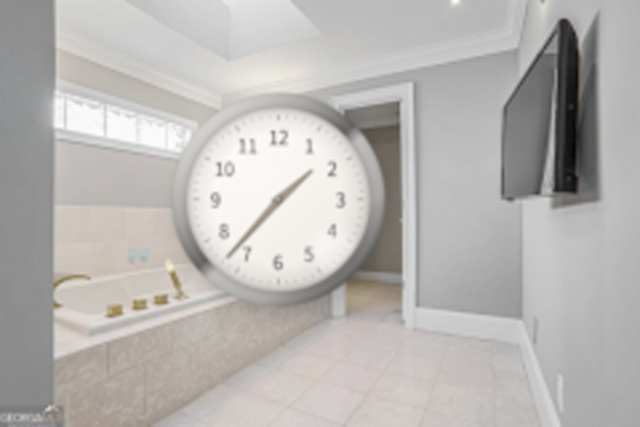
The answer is {"hour": 1, "minute": 37}
